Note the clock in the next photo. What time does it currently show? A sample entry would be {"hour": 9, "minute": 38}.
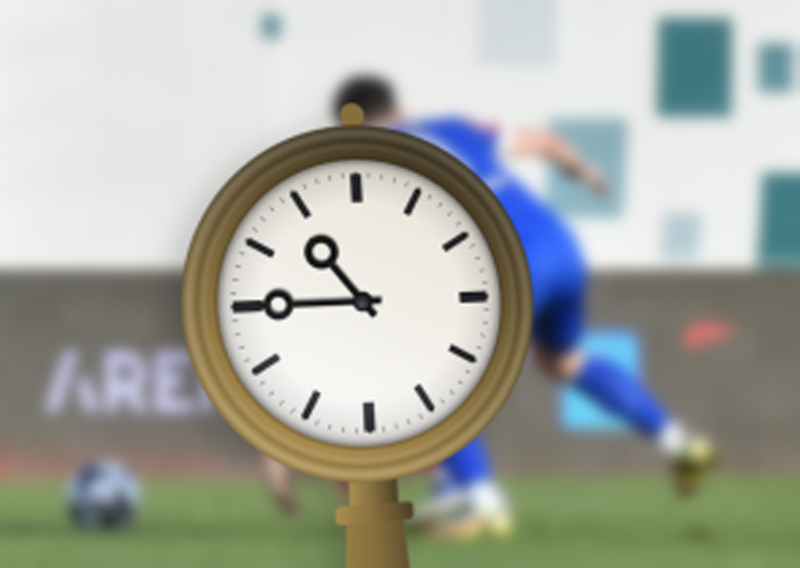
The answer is {"hour": 10, "minute": 45}
